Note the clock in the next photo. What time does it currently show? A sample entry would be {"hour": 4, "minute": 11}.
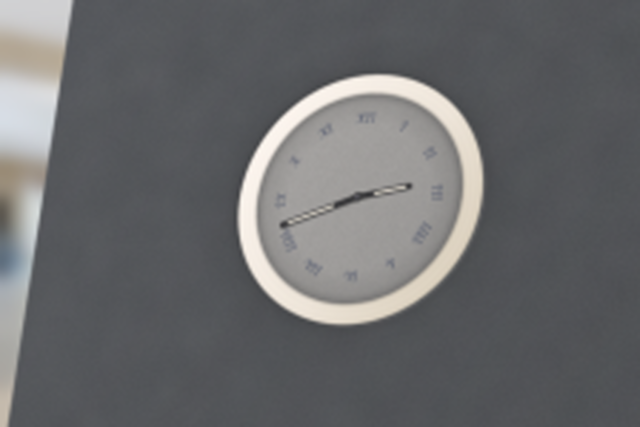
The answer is {"hour": 2, "minute": 42}
